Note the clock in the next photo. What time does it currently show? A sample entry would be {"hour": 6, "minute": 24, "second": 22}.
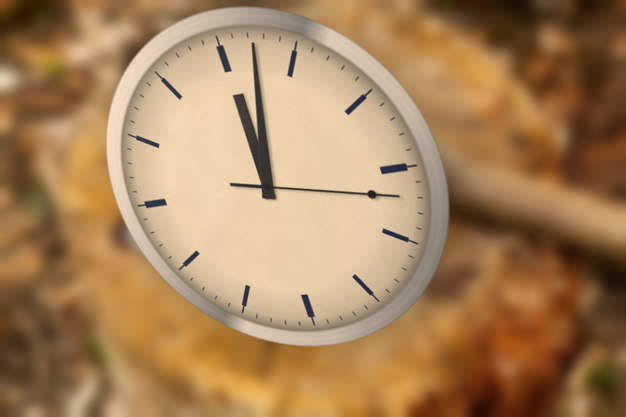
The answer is {"hour": 12, "minute": 2, "second": 17}
